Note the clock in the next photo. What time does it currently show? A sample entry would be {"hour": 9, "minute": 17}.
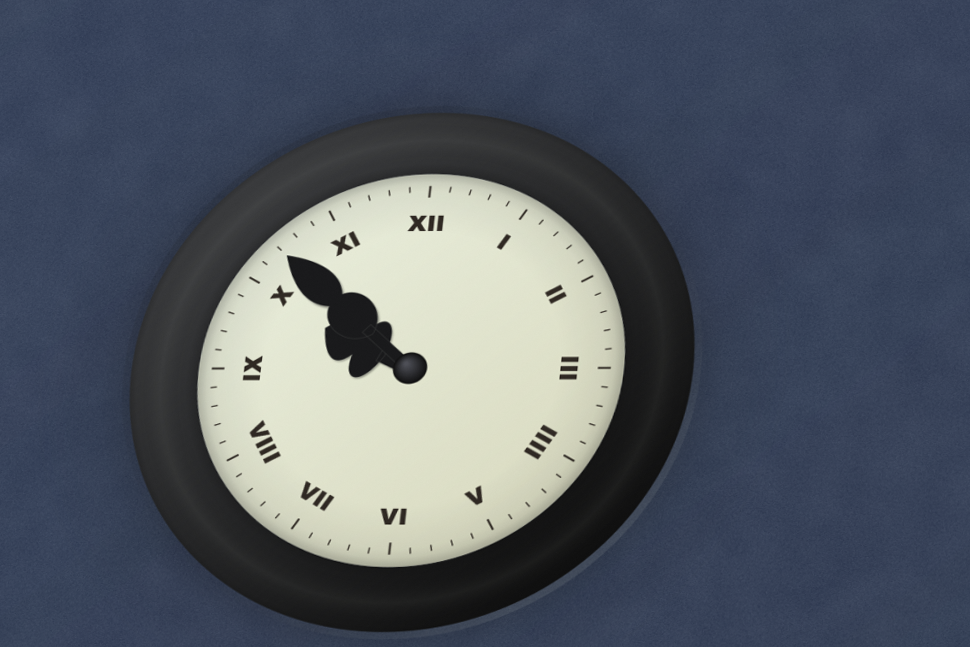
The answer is {"hour": 9, "minute": 52}
